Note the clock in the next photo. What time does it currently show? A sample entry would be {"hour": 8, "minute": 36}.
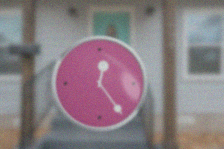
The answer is {"hour": 12, "minute": 24}
